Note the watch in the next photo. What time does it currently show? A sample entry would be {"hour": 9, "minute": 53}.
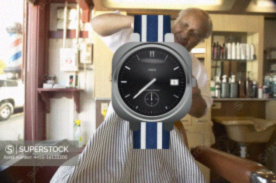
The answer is {"hour": 7, "minute": 38}
